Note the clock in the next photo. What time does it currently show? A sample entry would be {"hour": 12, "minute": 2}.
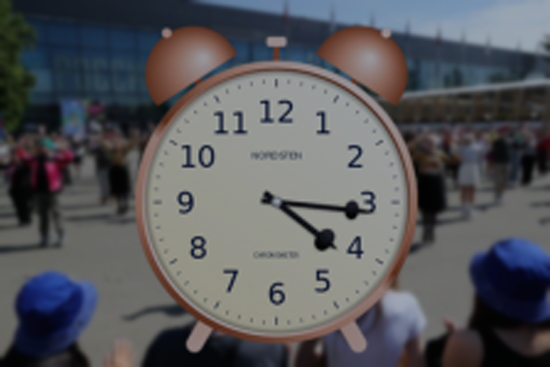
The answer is {"hour": 4, "minute": 16}
